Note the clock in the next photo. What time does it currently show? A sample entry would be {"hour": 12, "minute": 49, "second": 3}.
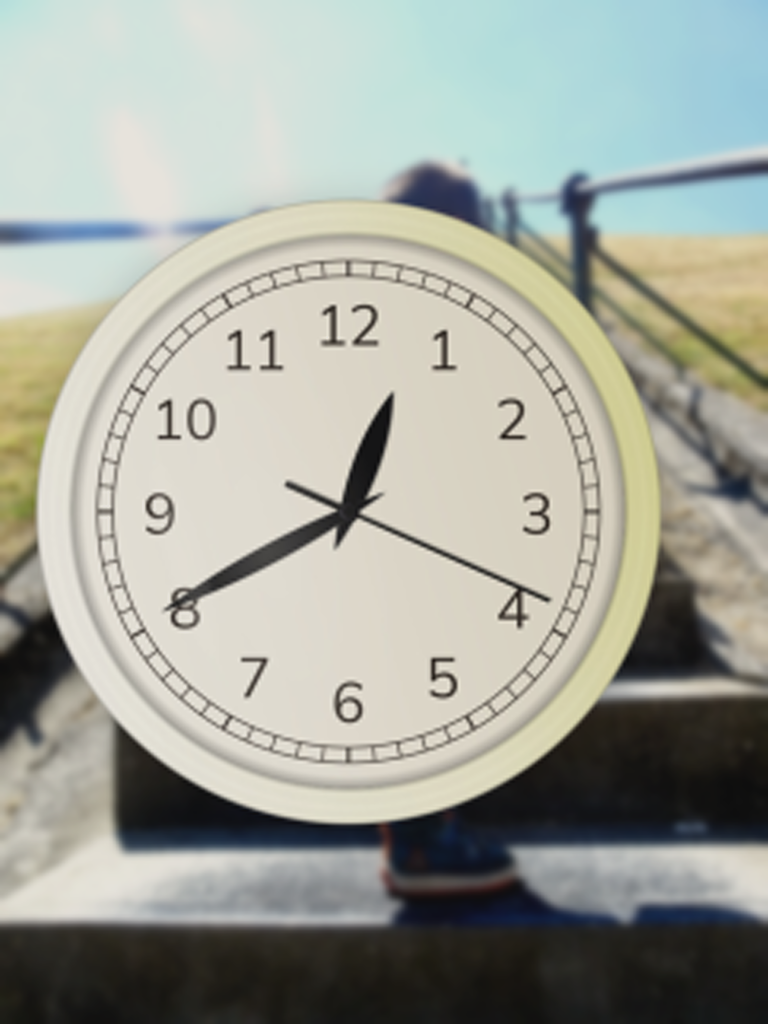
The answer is {"hour": 12, "minute": 40, "second": 19}
